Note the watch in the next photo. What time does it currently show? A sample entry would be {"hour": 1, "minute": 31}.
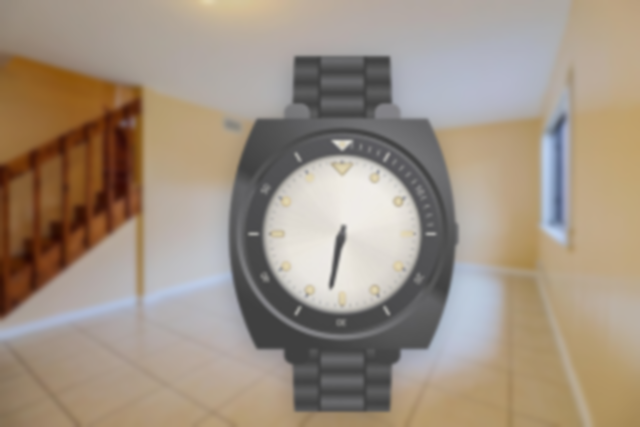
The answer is {"hour": 6, "minute": 32}
